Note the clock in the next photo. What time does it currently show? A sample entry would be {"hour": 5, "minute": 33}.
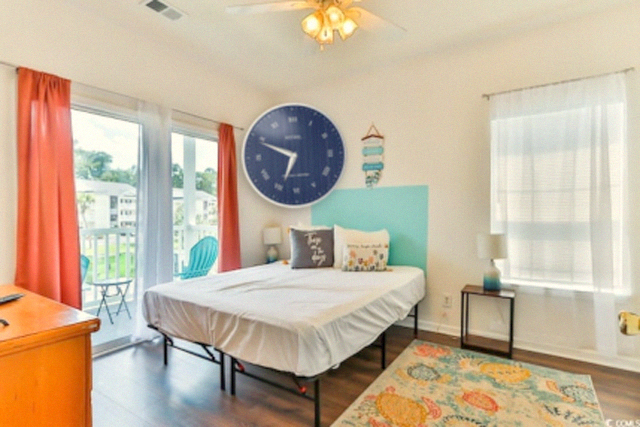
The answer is {"hour": 6, "minute": 49}
